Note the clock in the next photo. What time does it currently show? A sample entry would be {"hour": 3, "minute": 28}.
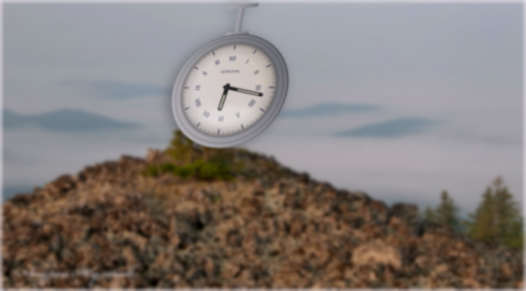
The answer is {"hour": 6, "minute": 17}
